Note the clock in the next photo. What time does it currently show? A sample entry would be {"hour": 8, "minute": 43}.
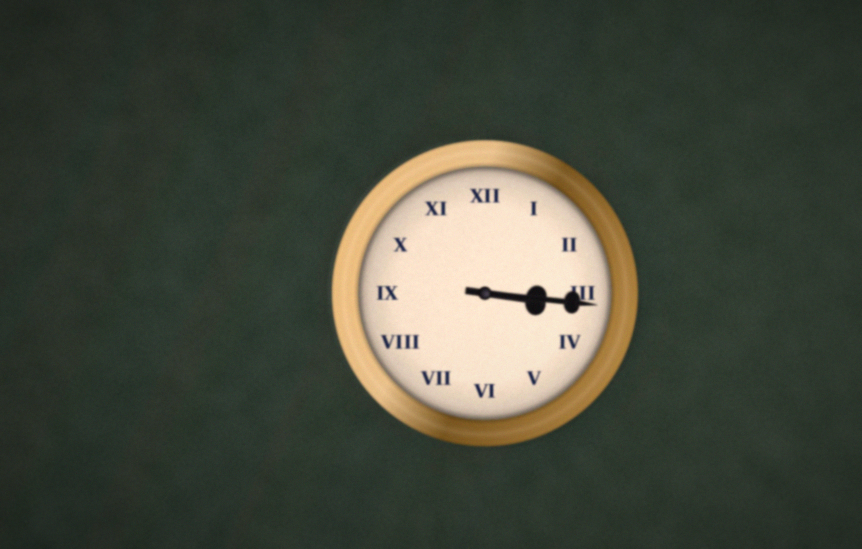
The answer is {"hour": 3, "minute": 16}
